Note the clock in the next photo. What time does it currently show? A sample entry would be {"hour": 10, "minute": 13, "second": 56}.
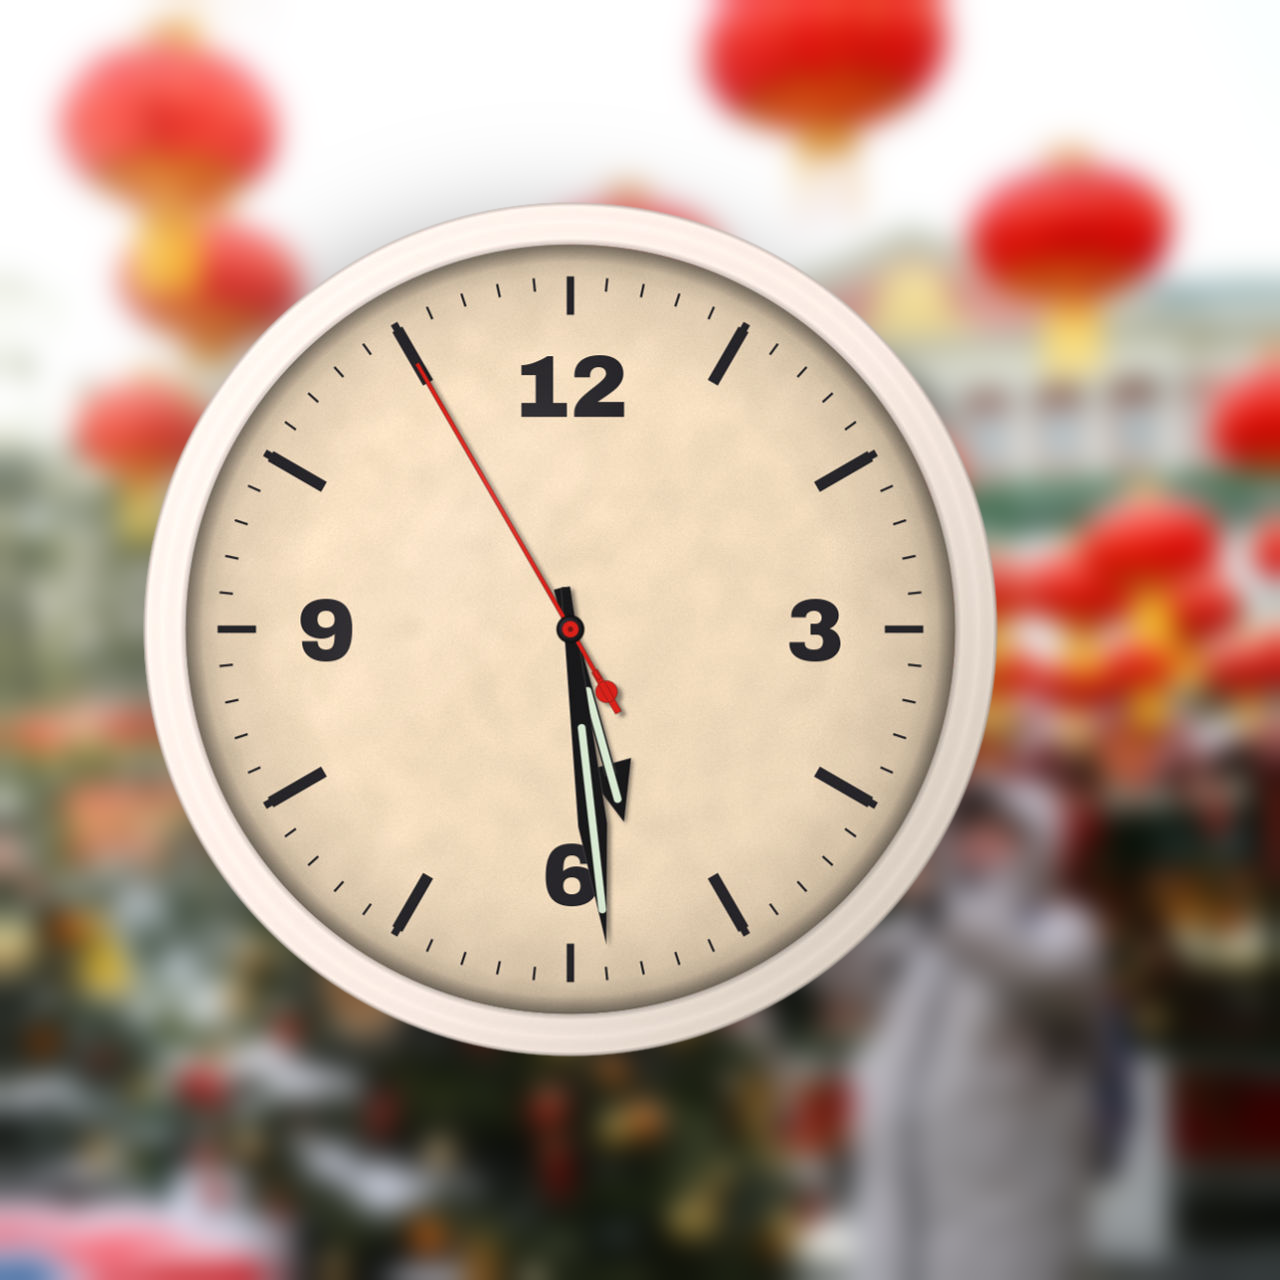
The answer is {"hour": 5, "minute": 28, "second": 55}
